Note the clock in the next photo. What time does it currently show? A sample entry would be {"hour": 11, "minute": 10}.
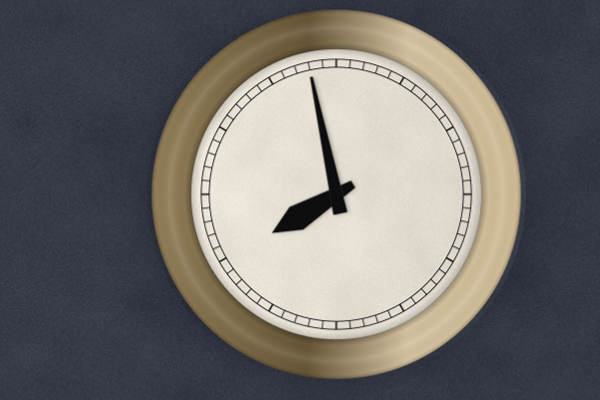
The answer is {"hour": 7, "minute": 58}
